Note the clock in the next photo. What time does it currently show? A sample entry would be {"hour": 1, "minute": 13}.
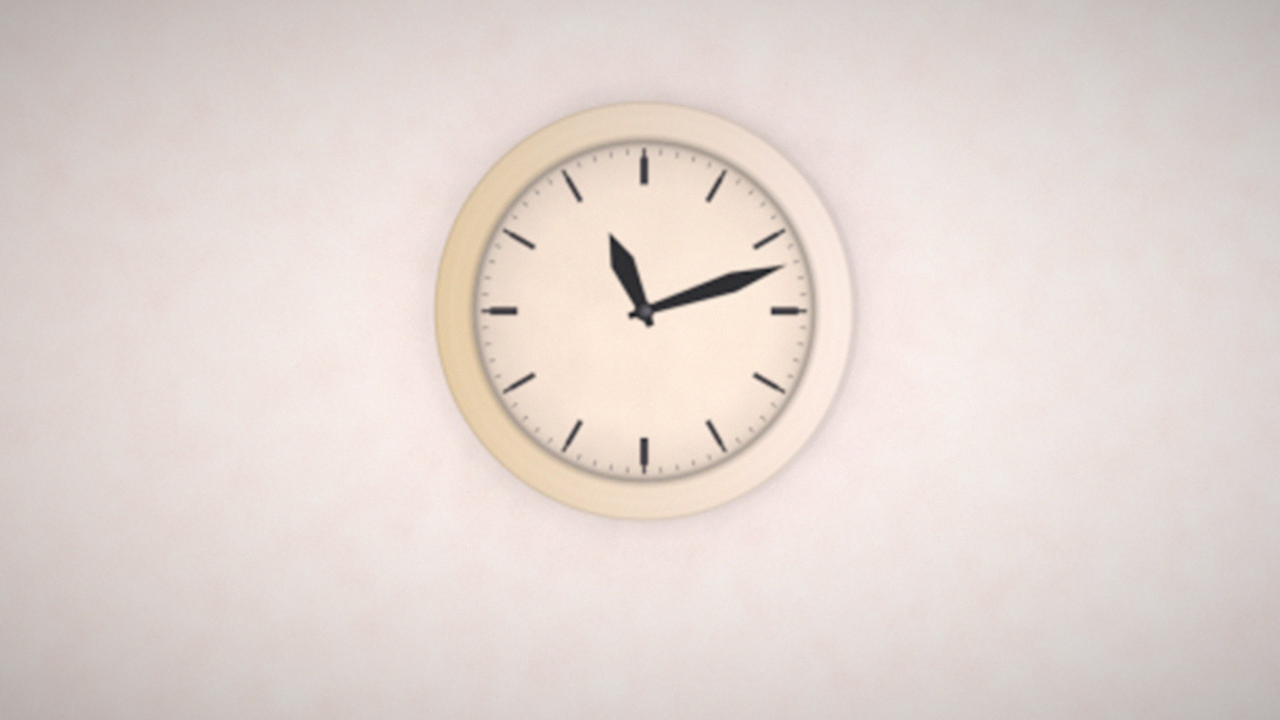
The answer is {"hour": 11, "minute": 12}
